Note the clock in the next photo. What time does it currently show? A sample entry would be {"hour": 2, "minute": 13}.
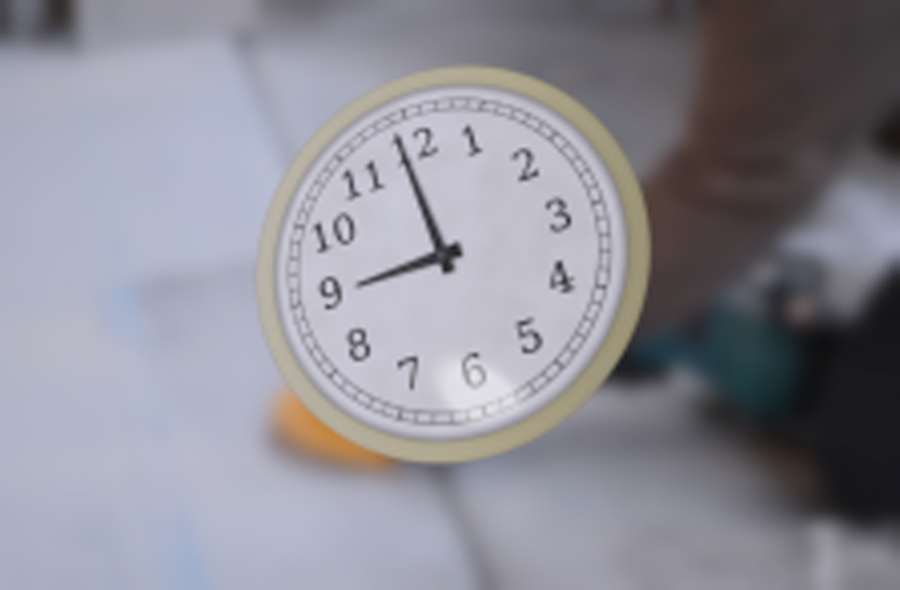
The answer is {"hour": 8, "minute": 59}
